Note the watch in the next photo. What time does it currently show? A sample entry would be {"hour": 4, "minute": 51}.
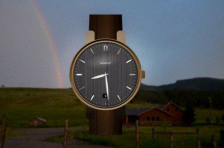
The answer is {"hour": 8, "minute": 29}
